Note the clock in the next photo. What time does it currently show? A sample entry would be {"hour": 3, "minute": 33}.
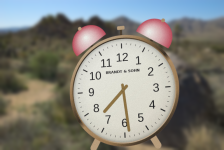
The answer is {"hour": 7, "minute": 29}
